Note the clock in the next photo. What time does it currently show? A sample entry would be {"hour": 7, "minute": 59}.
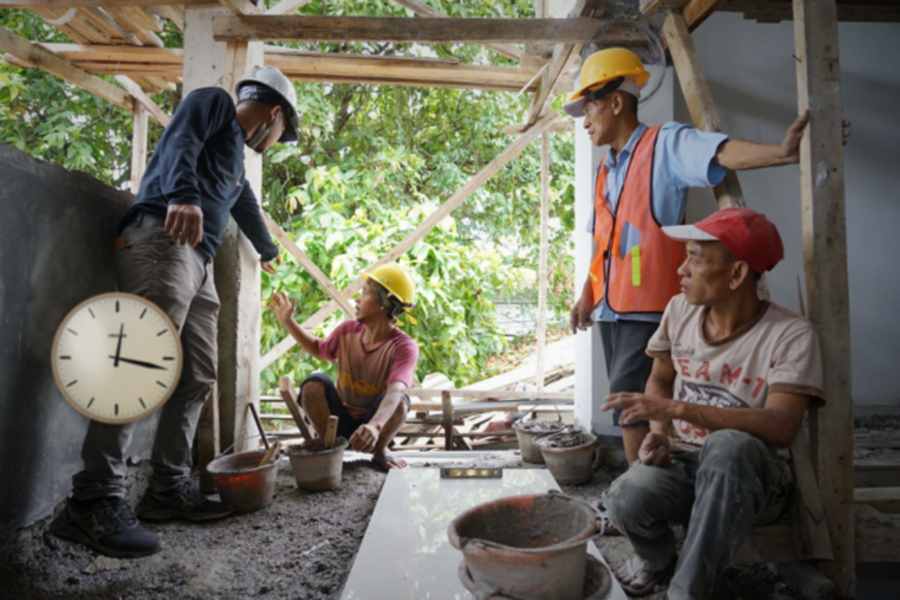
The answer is {"hour": 12, "minute": 17}
